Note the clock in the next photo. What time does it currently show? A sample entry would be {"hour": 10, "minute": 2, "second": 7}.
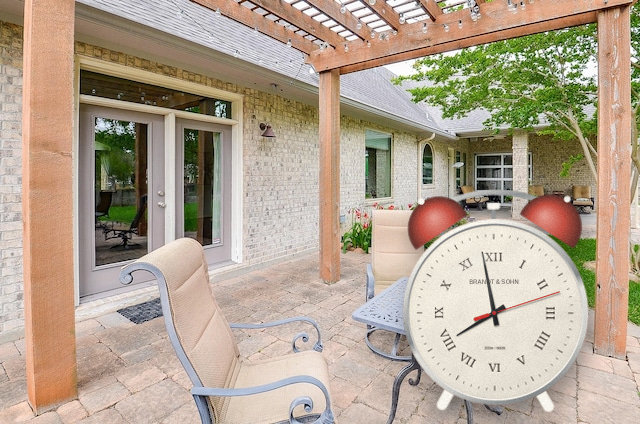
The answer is {"hour": 7, "minute": 58, "second": 12}
